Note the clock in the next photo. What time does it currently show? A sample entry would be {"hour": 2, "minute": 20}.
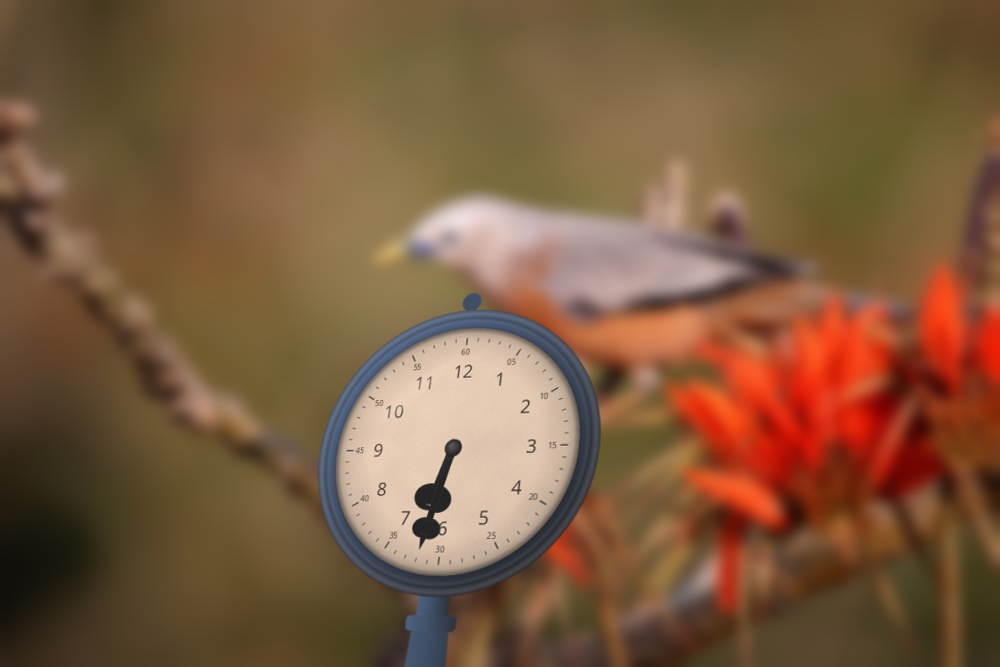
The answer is {"hour": 6, "minute": 32}
